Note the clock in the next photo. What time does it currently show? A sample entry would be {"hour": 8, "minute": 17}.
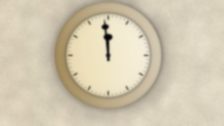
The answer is {"hour": 11, "minute": 59}
